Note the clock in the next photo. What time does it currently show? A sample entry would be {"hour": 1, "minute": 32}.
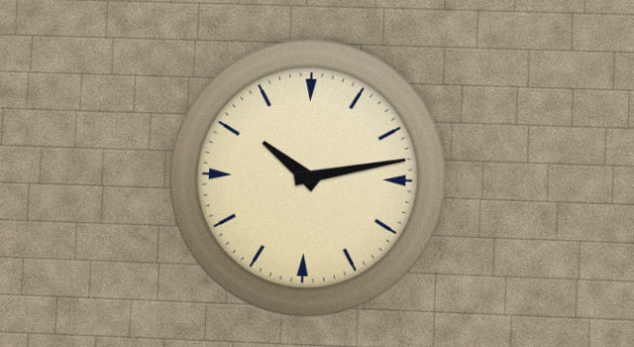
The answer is {"hour": 10, "minute": 13}
